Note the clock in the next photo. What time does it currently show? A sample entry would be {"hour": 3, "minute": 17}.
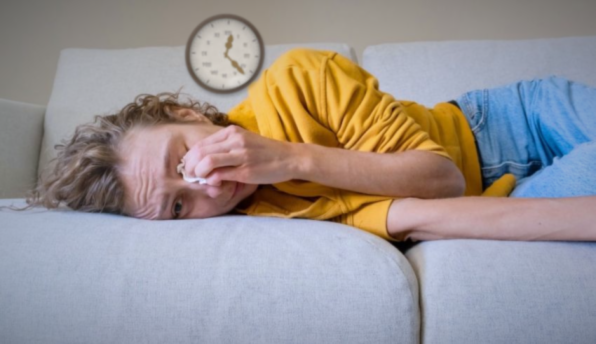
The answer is {"hour": 12, "minute": 22}
